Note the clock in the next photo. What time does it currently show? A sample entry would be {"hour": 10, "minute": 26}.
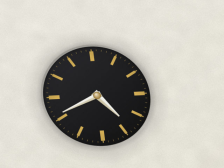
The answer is {"hour": 4, "minute": 41}
